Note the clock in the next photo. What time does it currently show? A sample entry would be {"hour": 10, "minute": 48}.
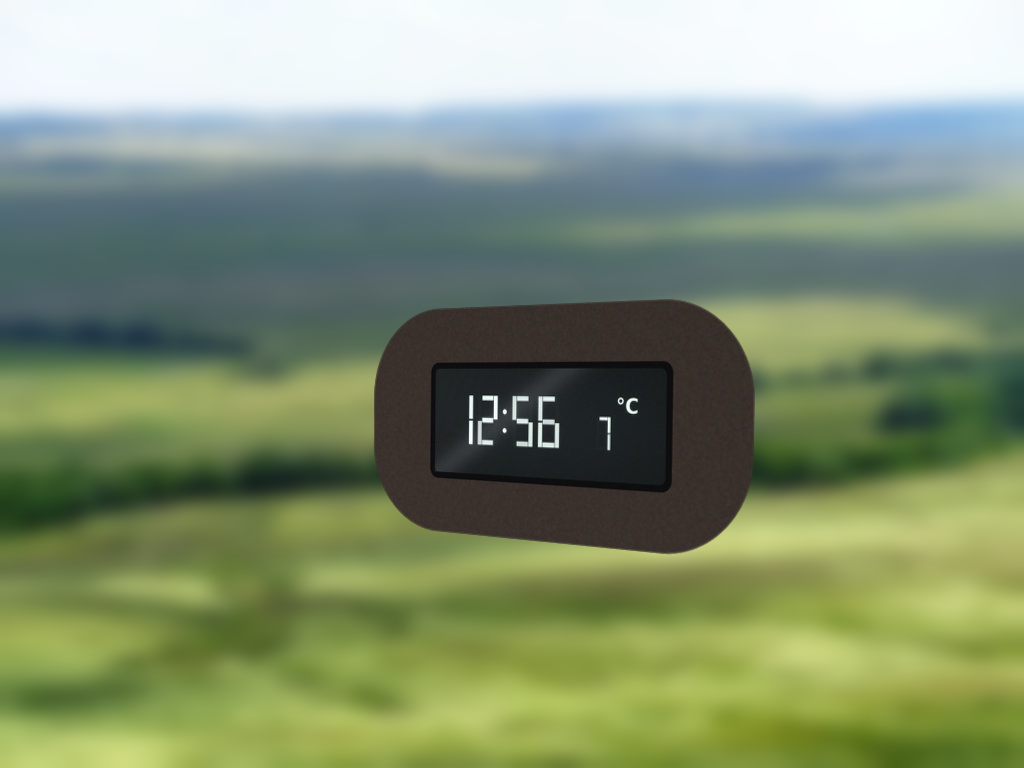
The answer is {"hour": 12, "minute": 56}
